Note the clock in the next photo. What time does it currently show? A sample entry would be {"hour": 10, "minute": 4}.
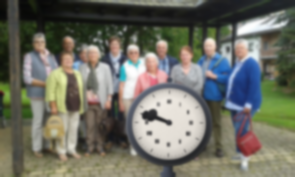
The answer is {"hour": 9, "minute": 48}
